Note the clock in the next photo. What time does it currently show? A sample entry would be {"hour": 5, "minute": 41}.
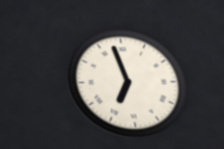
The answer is {"hour": 6, "minute": 58}
